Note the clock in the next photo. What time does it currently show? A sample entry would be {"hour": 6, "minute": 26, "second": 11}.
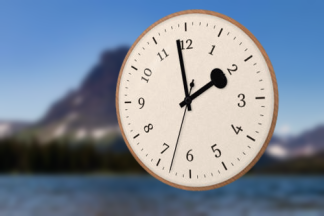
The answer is {"hour": 1, "minute": 58, "second": 33}
